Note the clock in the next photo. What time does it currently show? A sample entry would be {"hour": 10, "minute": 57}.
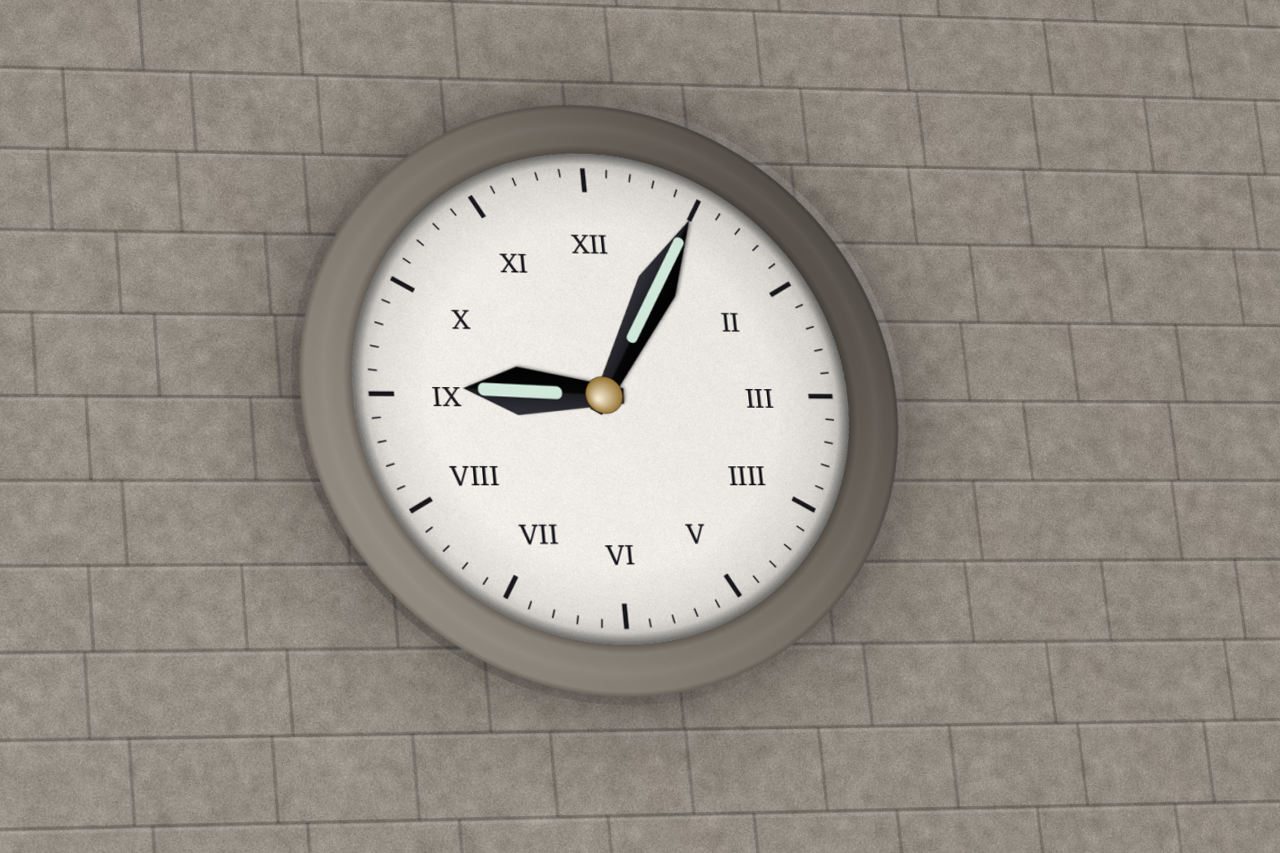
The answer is {"hour": 9, "minute": 5}
